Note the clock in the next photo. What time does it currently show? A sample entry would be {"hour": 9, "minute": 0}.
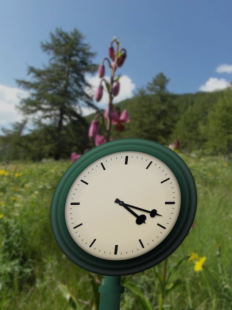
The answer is {"hour": 4, "minute": 18}
